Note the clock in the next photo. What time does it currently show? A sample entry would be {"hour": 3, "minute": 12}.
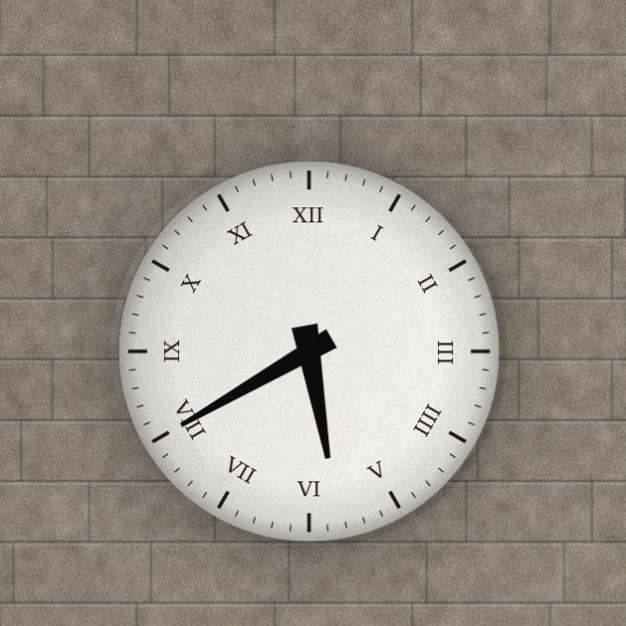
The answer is {"hour": 5, "minute": 40}
